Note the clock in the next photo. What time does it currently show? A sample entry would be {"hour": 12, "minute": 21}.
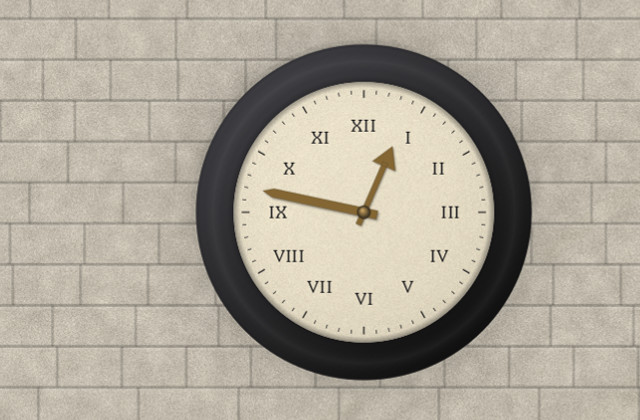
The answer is {"hour": 12, "minute": 47}
